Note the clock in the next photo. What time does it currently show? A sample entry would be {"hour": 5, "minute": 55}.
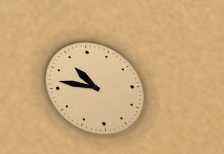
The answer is {"hour": 10, "minute": 47}
